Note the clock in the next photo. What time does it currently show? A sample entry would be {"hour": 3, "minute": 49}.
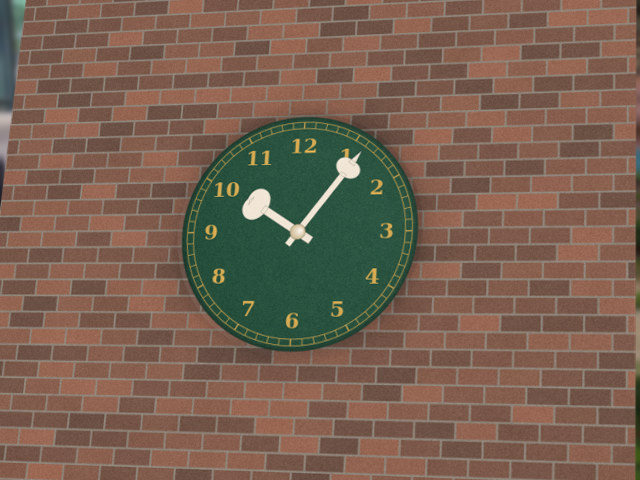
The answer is {"hour": 10, "minute": 6}
